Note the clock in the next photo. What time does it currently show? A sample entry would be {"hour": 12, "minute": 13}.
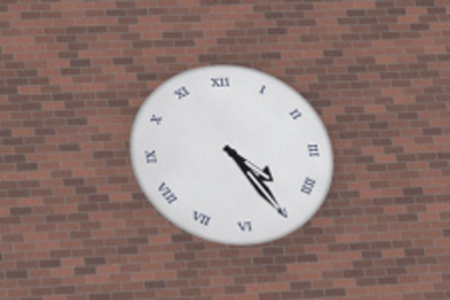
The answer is {"hour": 4, "minute": 25}
